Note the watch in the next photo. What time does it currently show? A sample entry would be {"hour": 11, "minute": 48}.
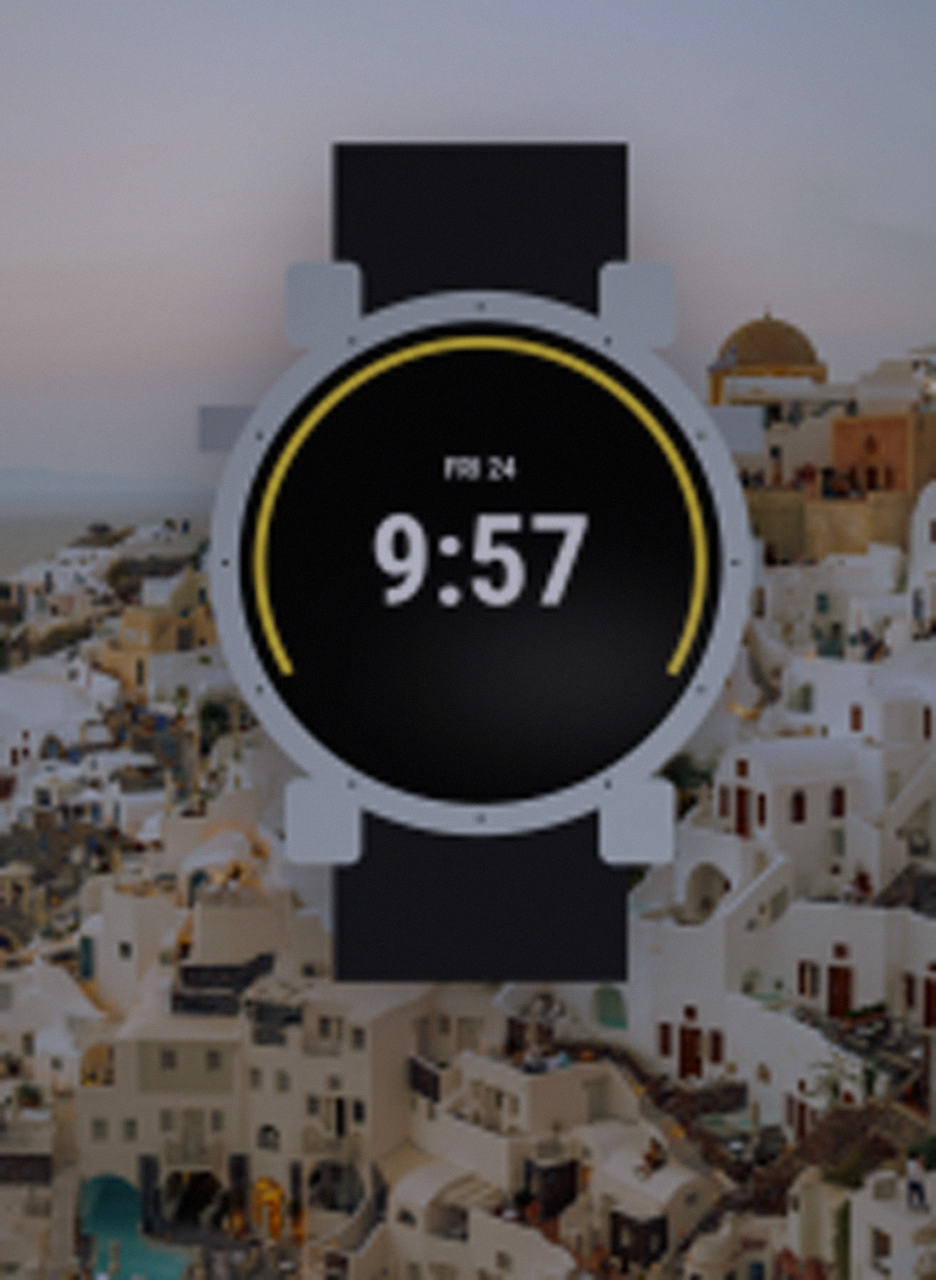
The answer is {"hour": 9, "minute": 57}
